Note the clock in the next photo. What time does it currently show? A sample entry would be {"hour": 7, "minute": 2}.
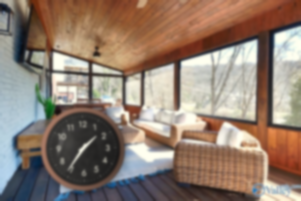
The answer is {"hour": 1, "minute": 36}
